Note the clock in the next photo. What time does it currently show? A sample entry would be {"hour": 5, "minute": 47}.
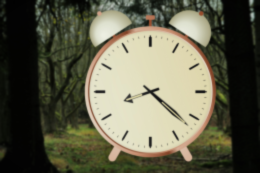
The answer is {"hour": 8, "minute": 22}
